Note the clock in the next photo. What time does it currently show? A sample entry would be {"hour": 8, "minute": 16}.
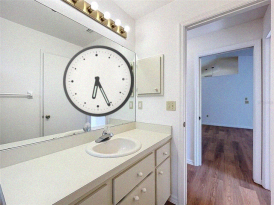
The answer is {"hour": 6, "minute": 26}
